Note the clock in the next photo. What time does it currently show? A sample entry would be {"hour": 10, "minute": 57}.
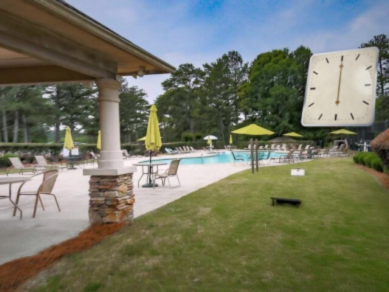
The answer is {"hour": 6, "minute": 0}
